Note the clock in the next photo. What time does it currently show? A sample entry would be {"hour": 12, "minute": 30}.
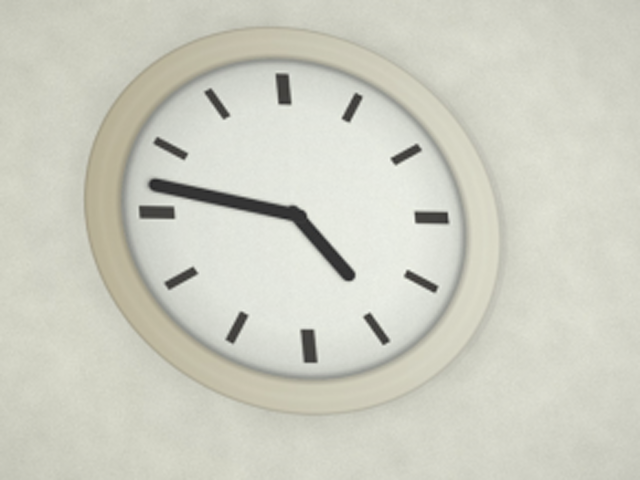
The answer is {"hour": 4, "minute": 47}
